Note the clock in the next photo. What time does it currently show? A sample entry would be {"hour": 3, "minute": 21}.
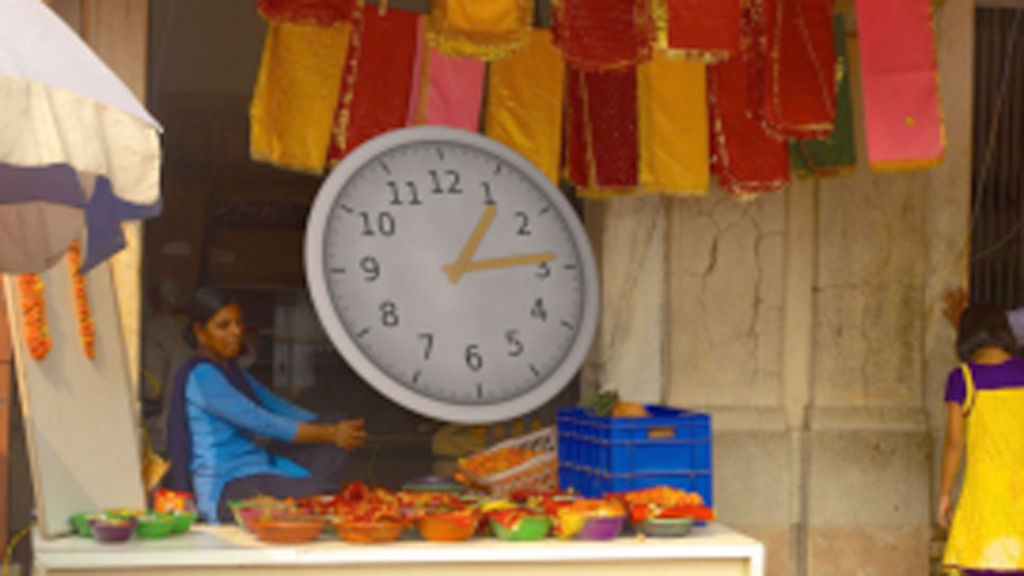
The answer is {"hour": 1, "minute": 14}
